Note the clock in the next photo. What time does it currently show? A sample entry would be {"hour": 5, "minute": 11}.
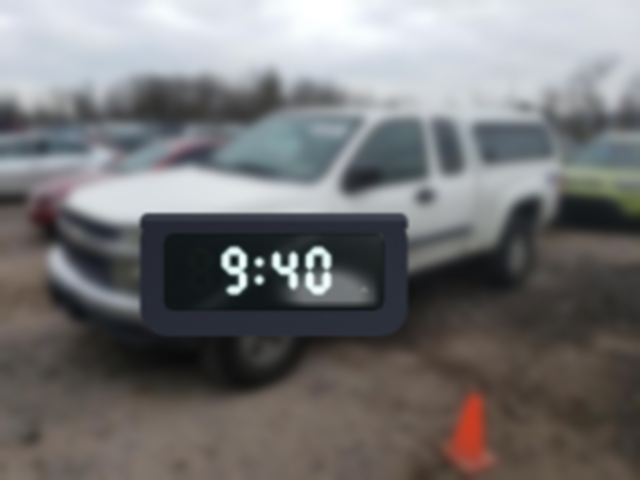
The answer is {"hour": 9, "minute": 40}
